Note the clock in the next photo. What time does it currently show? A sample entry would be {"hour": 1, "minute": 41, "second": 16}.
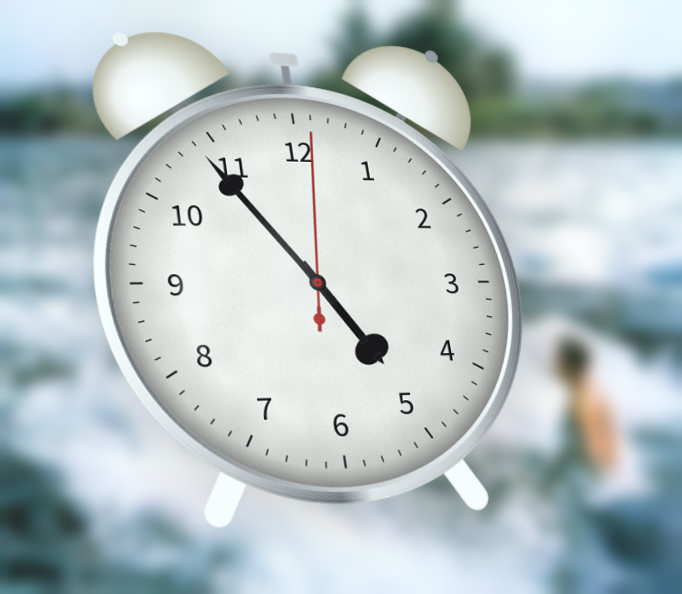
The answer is {"hour": 4, "minute": 54, "second": 1}
